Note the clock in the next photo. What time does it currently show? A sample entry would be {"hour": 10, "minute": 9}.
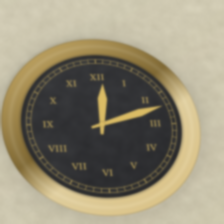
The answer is {"hour": 12, "minute": 12}
